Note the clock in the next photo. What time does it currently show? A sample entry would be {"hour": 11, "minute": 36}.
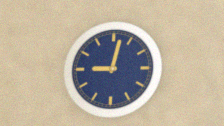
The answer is {"hour": 9, "minute": 2}
